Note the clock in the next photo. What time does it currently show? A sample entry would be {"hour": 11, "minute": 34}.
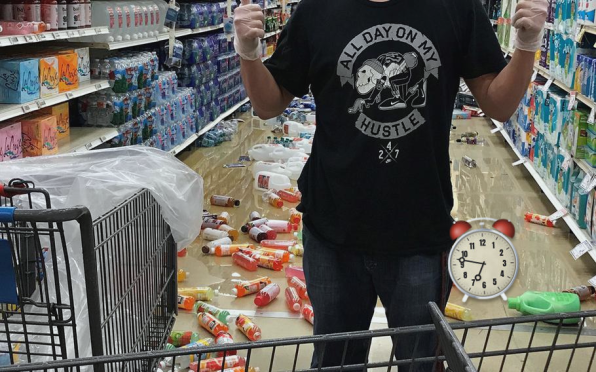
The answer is {"hour": 6, "minute": 47}
